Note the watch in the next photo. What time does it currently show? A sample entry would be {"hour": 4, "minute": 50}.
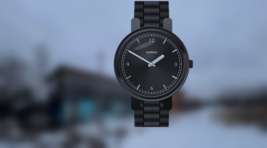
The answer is {"hour": 1, "minute": 50}
